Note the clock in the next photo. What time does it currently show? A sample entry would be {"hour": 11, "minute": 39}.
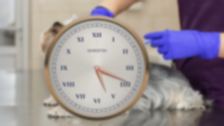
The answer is {"hour": 5, "minute": 19}
